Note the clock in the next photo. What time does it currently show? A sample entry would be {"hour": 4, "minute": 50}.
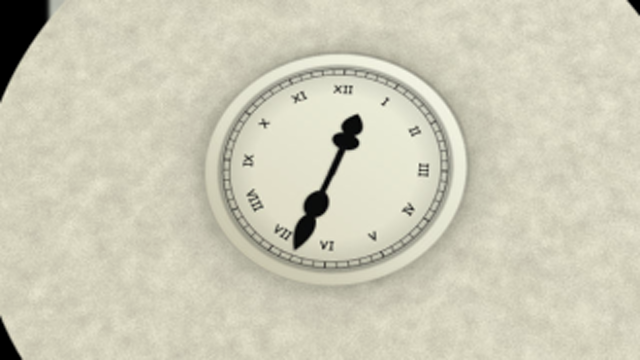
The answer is {"hour": 12, "minute": 33}
